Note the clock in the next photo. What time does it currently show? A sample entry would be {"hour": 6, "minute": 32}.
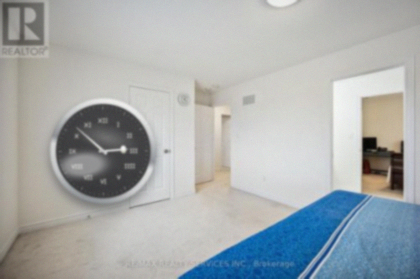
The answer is {"hour": 2, "minute": 52}
